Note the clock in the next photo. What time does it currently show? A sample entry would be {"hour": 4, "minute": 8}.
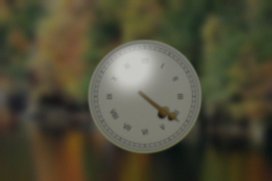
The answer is {"hour": 4, "minute": 21}
